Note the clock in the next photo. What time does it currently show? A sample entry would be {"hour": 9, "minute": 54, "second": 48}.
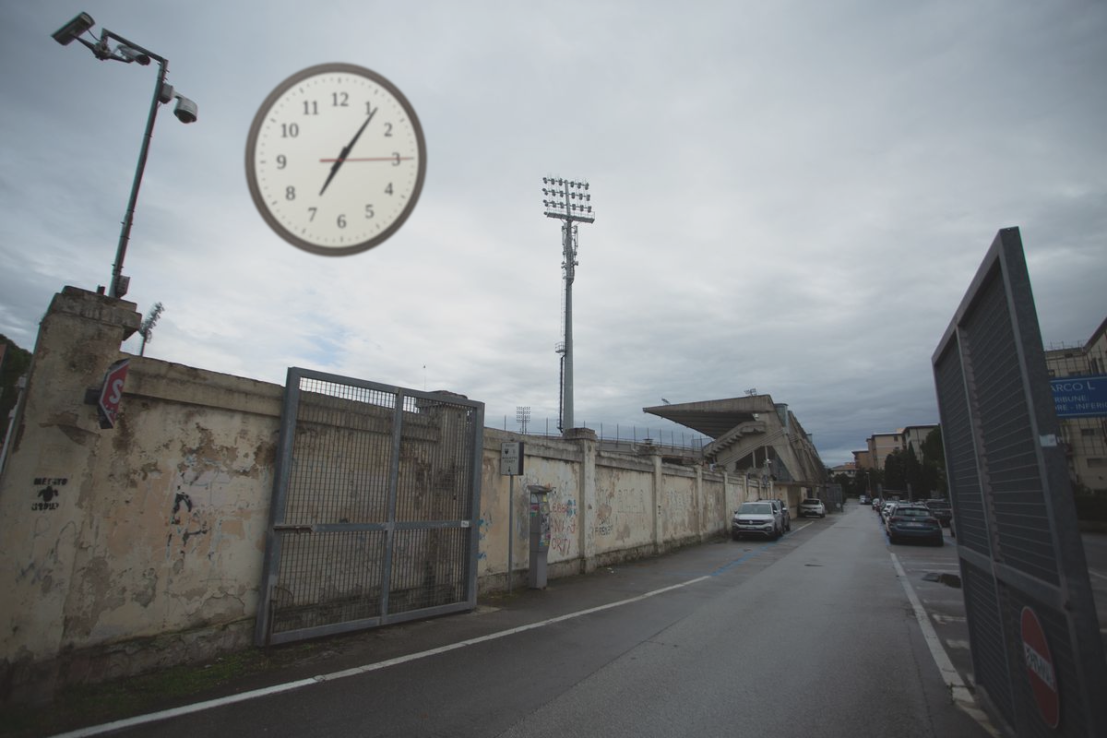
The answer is {"hour": 7, "minute": 6, "second": 15}
